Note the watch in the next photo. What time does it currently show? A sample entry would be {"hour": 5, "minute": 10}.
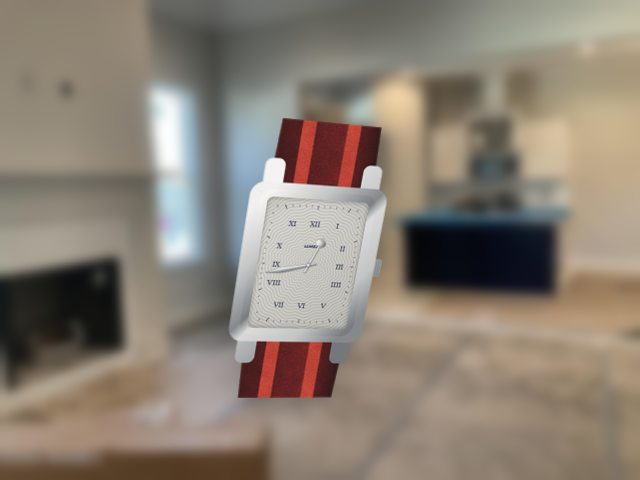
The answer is {"hour": 12, "minute": 43}
